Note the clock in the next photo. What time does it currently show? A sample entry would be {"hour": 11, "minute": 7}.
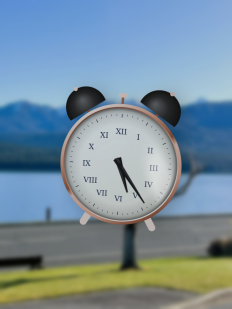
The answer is {"hour": 5, "minute": 24}
